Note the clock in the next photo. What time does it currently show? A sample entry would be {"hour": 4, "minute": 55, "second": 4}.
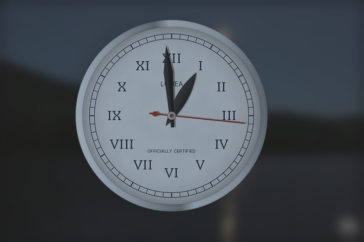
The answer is {"hour": 12, "minute": 59, "second": 16}
